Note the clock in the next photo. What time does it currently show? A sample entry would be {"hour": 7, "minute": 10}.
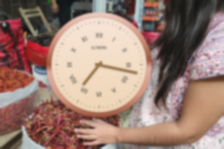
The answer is {"hour": 7, "minute": 17}
